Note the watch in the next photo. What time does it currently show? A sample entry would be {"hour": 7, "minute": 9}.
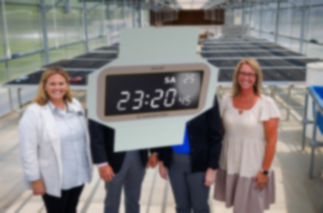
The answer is {"hour": 23, "minute": 20}
